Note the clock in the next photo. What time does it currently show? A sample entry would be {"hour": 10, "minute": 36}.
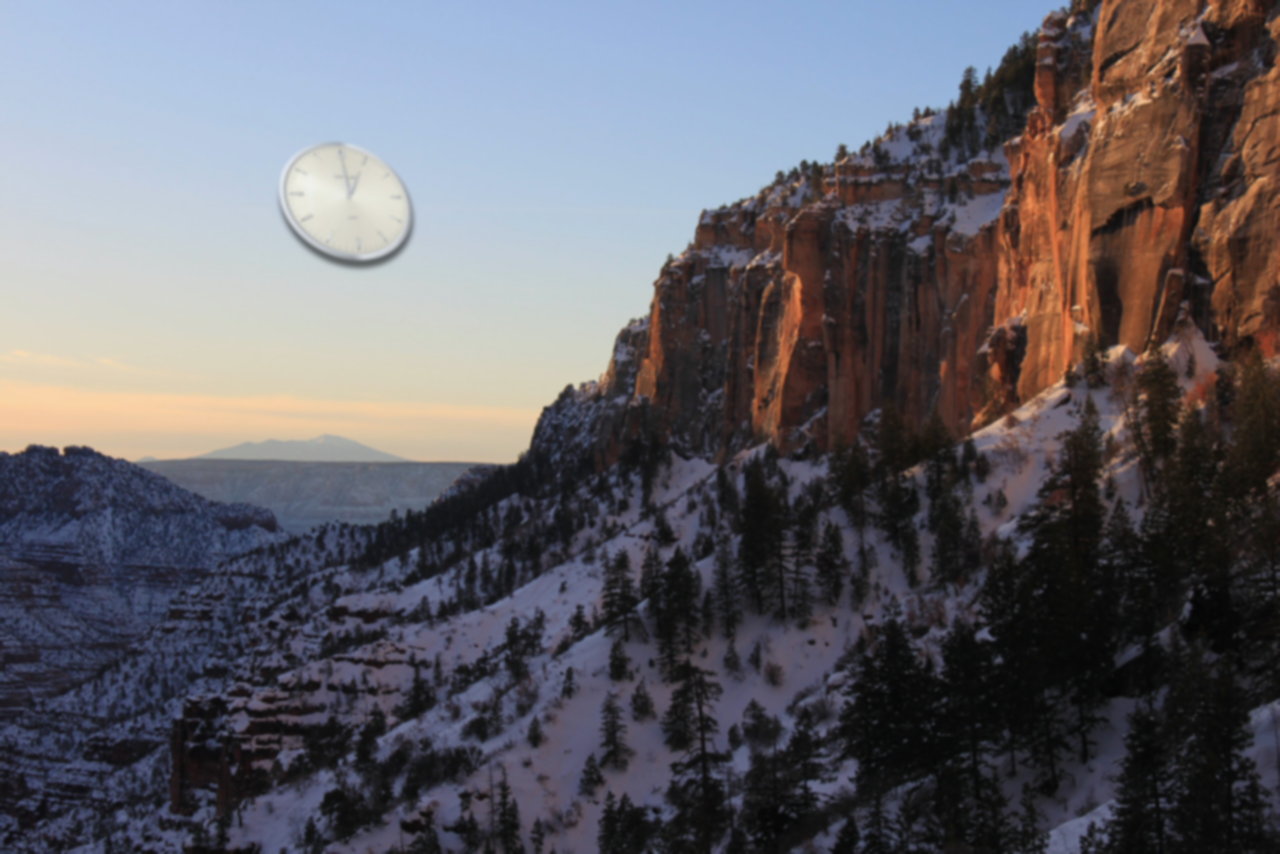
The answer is {"hour": 1, "minute": 0}
